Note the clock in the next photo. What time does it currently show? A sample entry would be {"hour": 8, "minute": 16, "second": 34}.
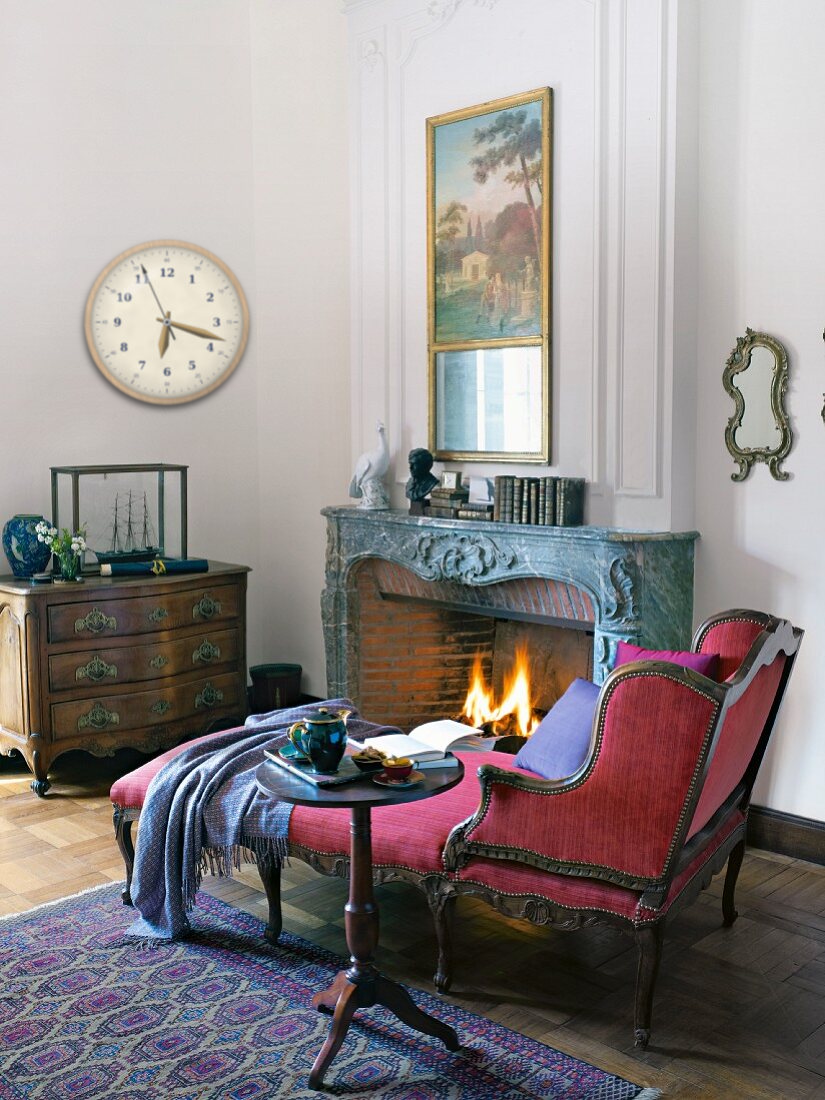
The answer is {"hour": 6, "minute": 17, "second": 56}
